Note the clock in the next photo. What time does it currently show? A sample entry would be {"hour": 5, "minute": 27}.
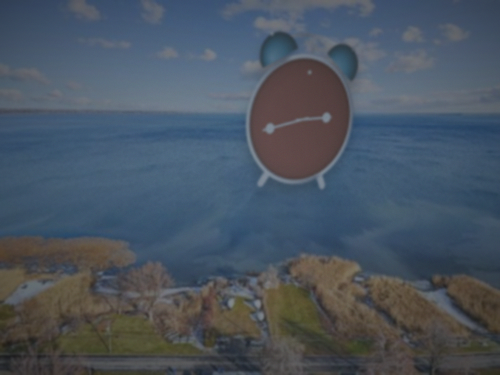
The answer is {"hour": 2, "minute": 42}
